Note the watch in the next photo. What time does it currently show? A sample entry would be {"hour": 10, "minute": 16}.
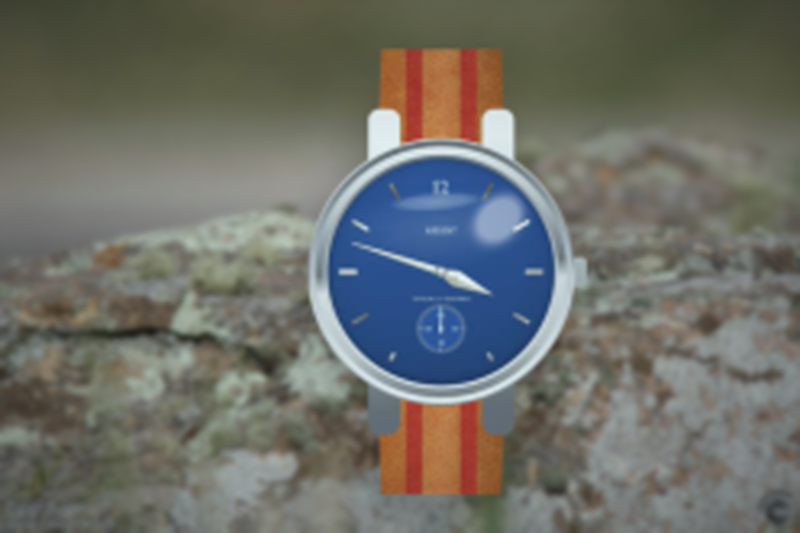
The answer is {"hour": 3, "minute": 48}
